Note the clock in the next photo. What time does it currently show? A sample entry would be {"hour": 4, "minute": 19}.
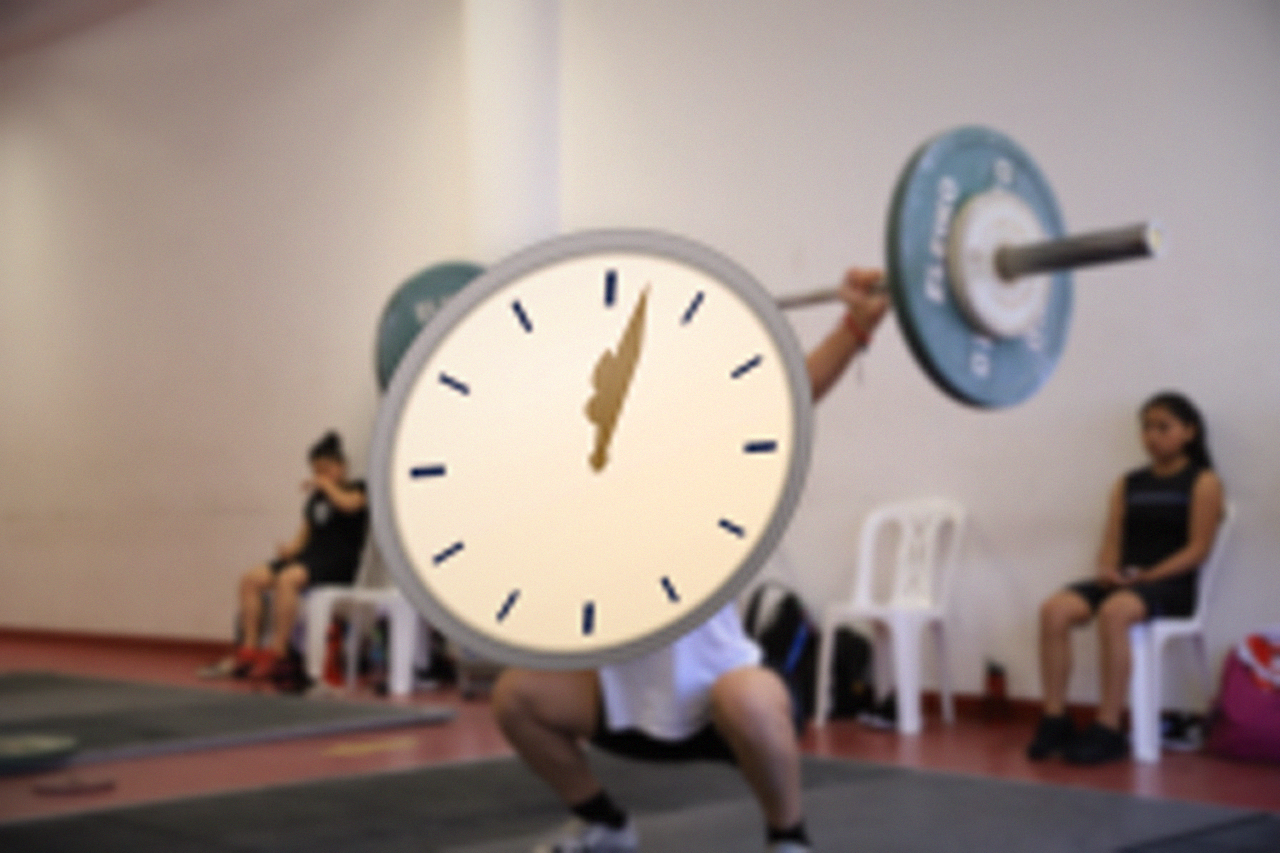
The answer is {"hour": 12, "minute": 2}
